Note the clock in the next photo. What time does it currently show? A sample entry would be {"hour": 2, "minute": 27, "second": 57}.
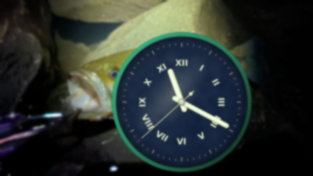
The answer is {"hour": 11, "minute": 19, "second": 38}
